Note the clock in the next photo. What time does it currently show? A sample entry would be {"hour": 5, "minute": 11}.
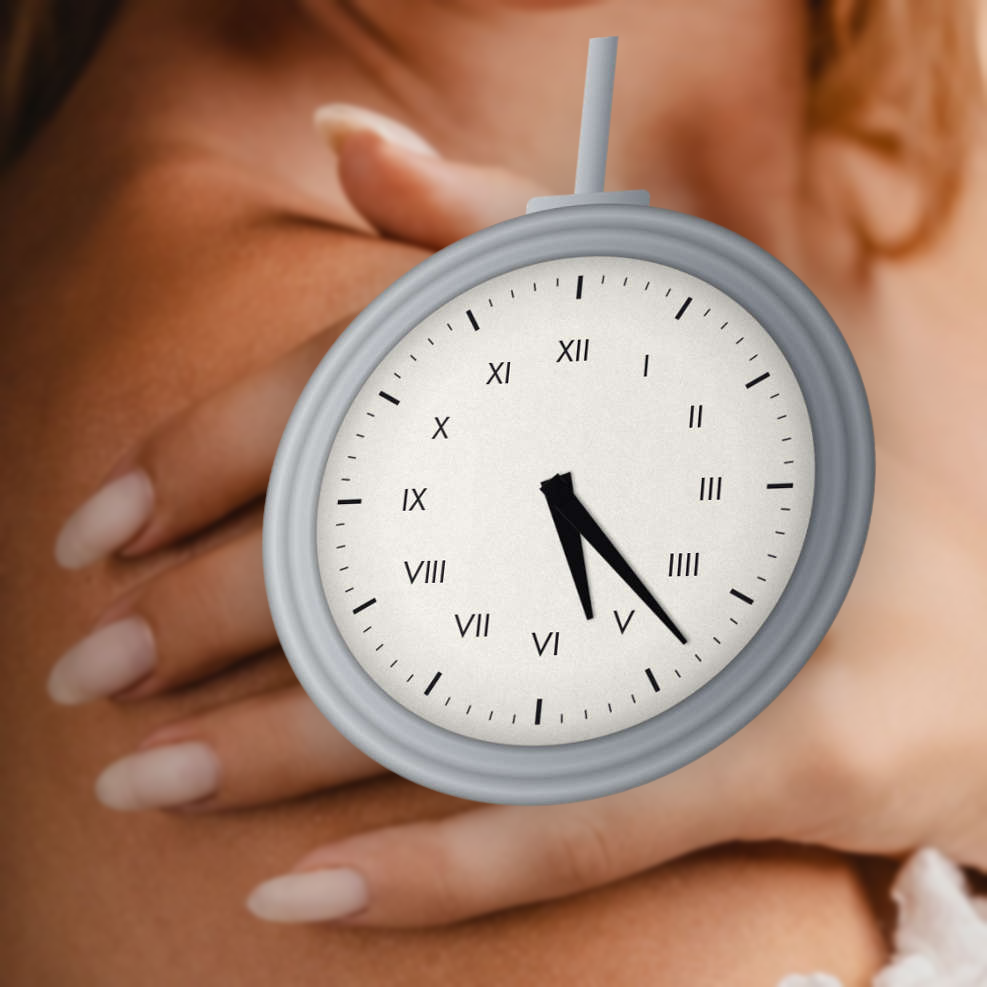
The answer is {"hour": 5, "minute": 23}
